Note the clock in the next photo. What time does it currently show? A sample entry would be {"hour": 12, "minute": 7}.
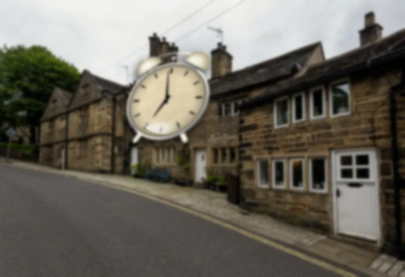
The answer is {"hour": 6, "minute": 59}
